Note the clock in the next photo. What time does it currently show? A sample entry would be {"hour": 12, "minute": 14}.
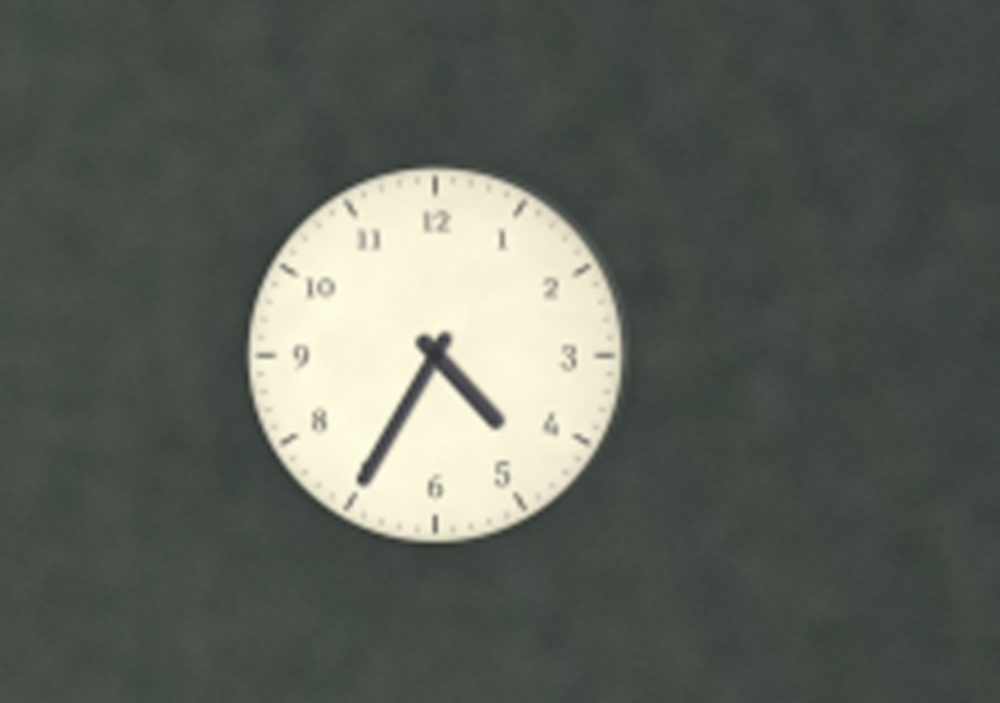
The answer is {"hour": 4, "minute": 35}
